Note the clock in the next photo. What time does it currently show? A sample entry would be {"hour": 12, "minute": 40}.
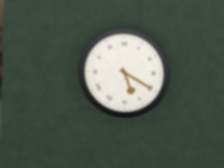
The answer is {"hour": 5, "minute": 20}
